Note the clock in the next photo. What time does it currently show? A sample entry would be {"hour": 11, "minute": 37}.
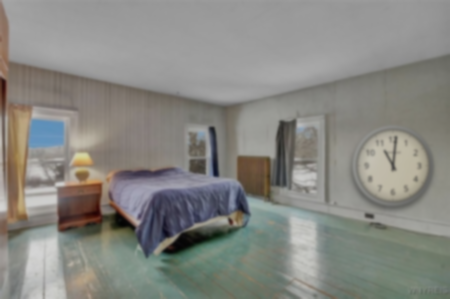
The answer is {"hour": 11, "minute": 1}
